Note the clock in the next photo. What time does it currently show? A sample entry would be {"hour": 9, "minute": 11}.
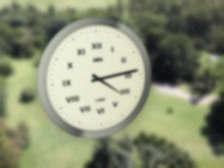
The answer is {"hour": 4, "minute": 14}
